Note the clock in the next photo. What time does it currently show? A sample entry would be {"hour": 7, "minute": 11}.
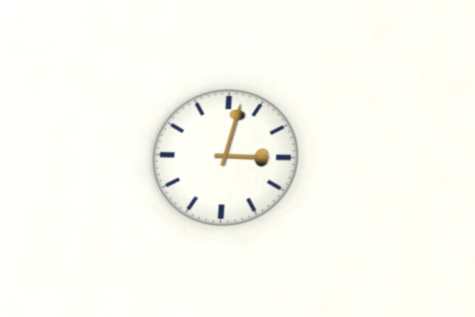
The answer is {"hour": 3, "minute": 2}
